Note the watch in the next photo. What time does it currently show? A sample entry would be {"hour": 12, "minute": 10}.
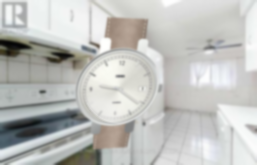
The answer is {"hour": 9, "minute": 21}
